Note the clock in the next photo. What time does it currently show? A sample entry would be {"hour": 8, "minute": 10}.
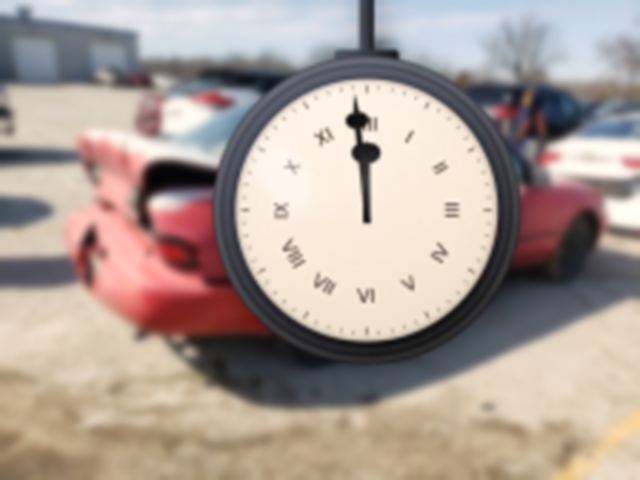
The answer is {"hour": 11, "minute": 59}
